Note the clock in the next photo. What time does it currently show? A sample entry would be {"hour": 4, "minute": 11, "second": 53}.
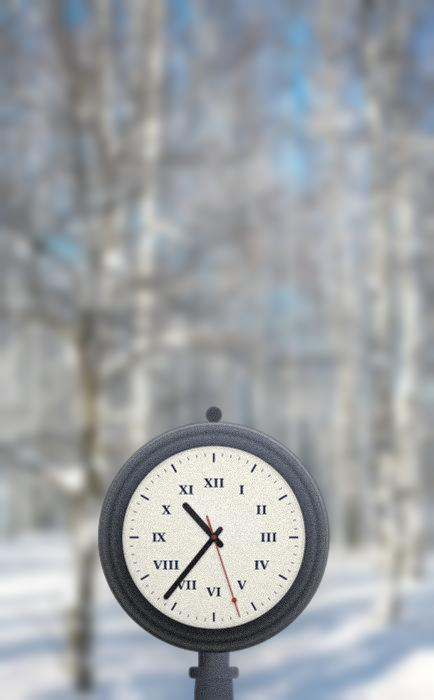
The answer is {"hour": 10, "minute": 36, "second": 27}
